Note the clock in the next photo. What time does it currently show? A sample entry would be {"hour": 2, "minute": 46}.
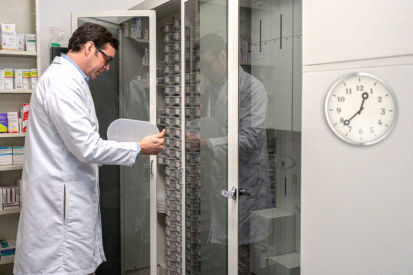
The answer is {"hour": 12, "minute": 38}
